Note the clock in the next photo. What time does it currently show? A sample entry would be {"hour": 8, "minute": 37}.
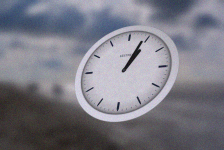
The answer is {"hour": 1, "minute": 4}
